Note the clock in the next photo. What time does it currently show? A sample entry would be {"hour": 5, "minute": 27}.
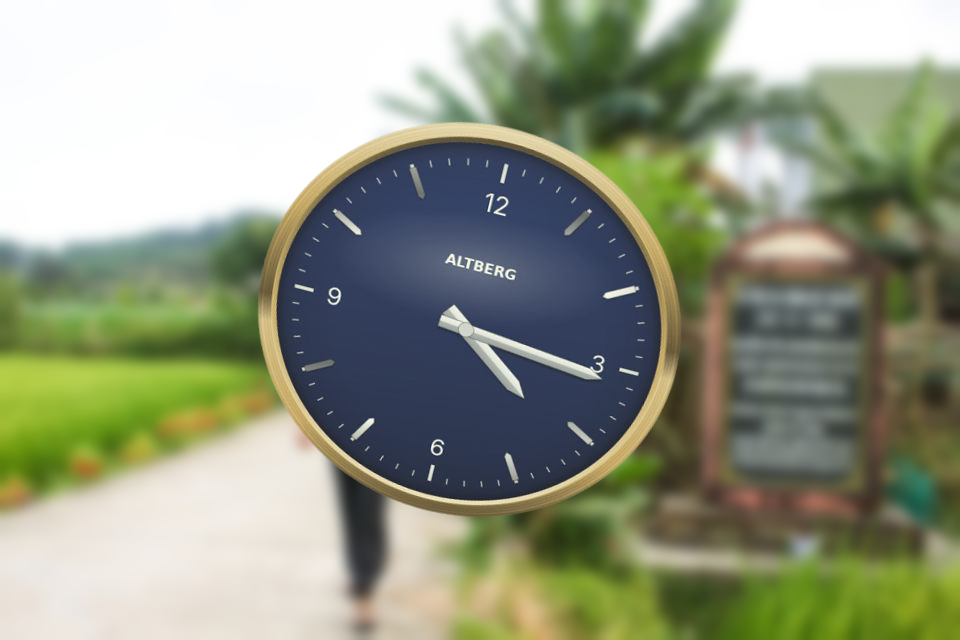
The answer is {"hour": 4, "minute": 16}
